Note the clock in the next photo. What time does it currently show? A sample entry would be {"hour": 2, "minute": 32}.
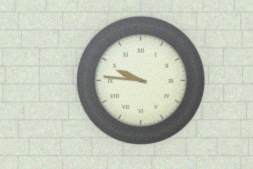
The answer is {"hour": 9, "minute": 46}
